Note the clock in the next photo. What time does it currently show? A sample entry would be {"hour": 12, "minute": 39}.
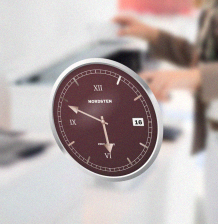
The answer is {"hour": 5, "minute": 49}
